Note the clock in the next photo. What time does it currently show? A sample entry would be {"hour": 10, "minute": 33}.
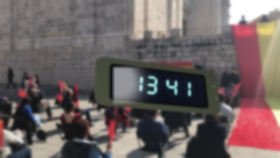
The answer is {"hour": 13, "minute": 41}
